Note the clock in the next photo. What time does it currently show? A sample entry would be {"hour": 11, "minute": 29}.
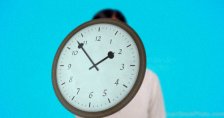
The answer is {"hour": 1, "minute": 53}
